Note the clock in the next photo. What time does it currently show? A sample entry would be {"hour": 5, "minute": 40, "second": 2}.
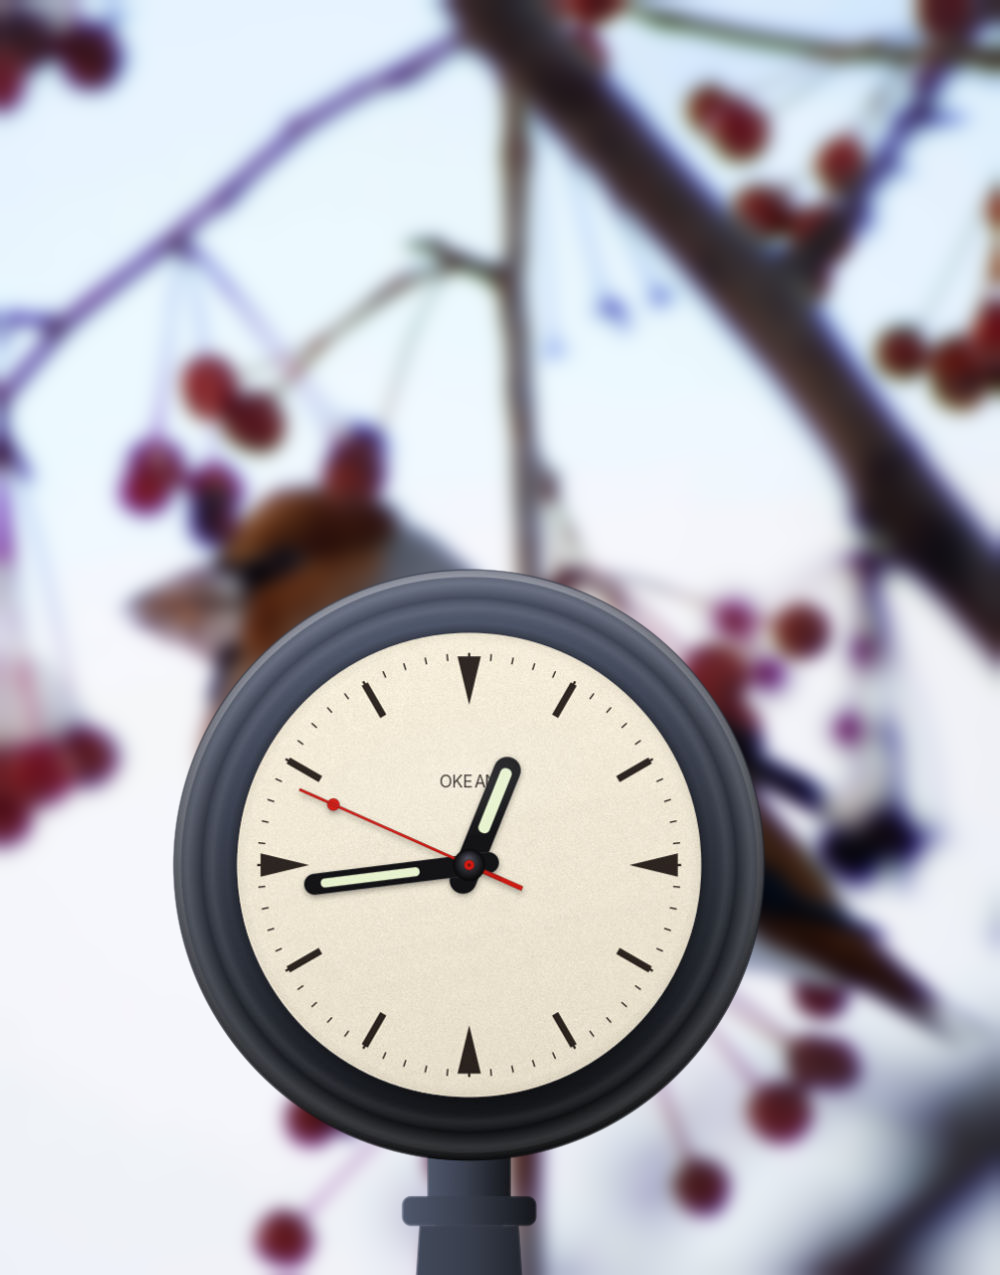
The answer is {"hour": 12, "minute": 43, "second": 49}
